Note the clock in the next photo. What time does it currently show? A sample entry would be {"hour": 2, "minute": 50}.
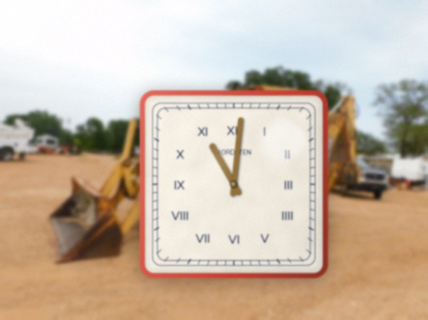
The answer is {"hour": 11, "minute": 1}
